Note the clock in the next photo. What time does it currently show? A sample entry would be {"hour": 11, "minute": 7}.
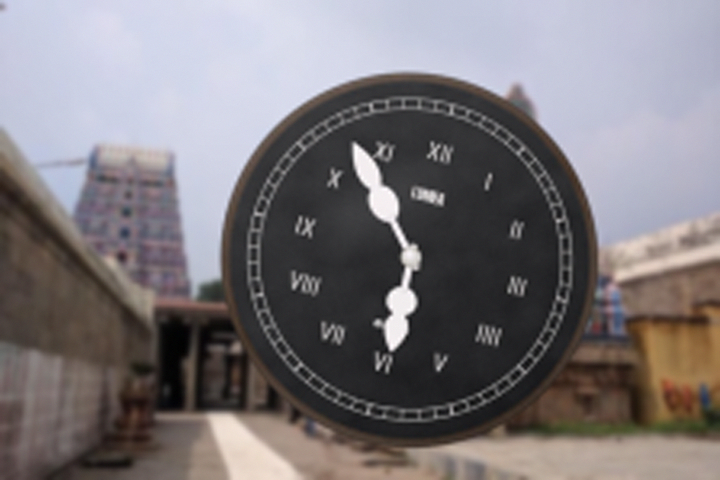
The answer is {"hour": 5, "minute": 53}
